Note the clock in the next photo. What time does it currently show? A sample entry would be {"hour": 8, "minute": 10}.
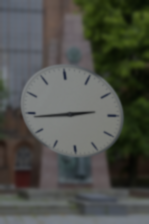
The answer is {"hour": 2, "minute": 44}
